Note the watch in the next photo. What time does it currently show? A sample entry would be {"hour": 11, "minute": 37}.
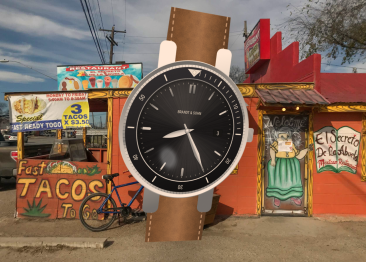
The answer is {"hour": 8, "minute": 25}
